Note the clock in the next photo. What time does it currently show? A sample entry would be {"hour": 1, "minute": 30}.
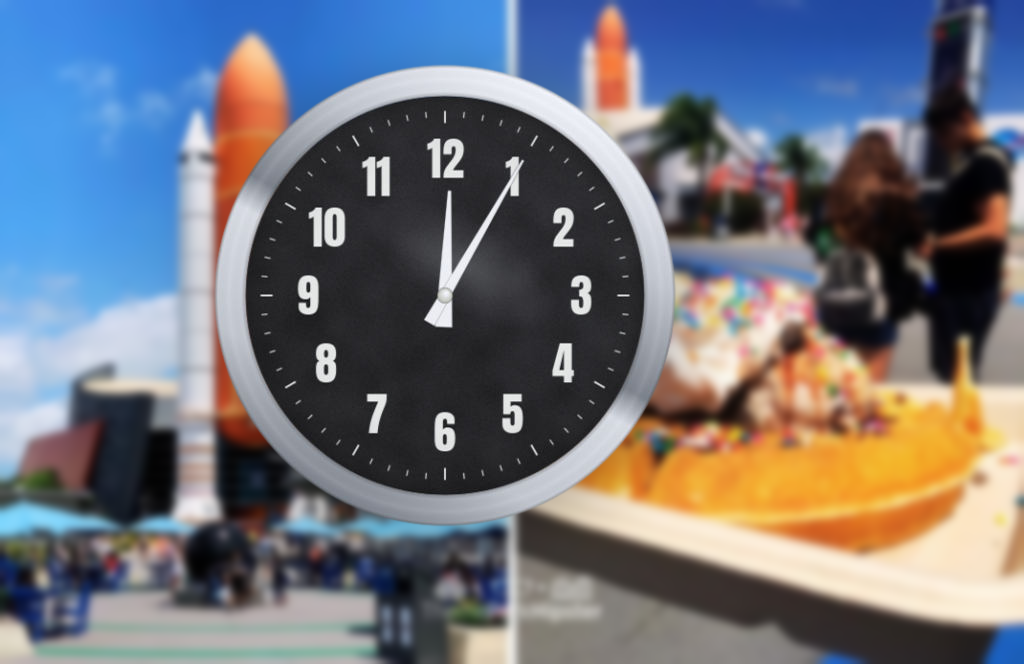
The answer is {"hour": 12, "minute": 5}
